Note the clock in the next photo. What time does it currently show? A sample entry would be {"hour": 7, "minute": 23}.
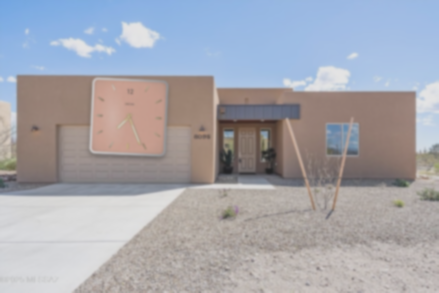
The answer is {"hour": 7, "minute": 26}
